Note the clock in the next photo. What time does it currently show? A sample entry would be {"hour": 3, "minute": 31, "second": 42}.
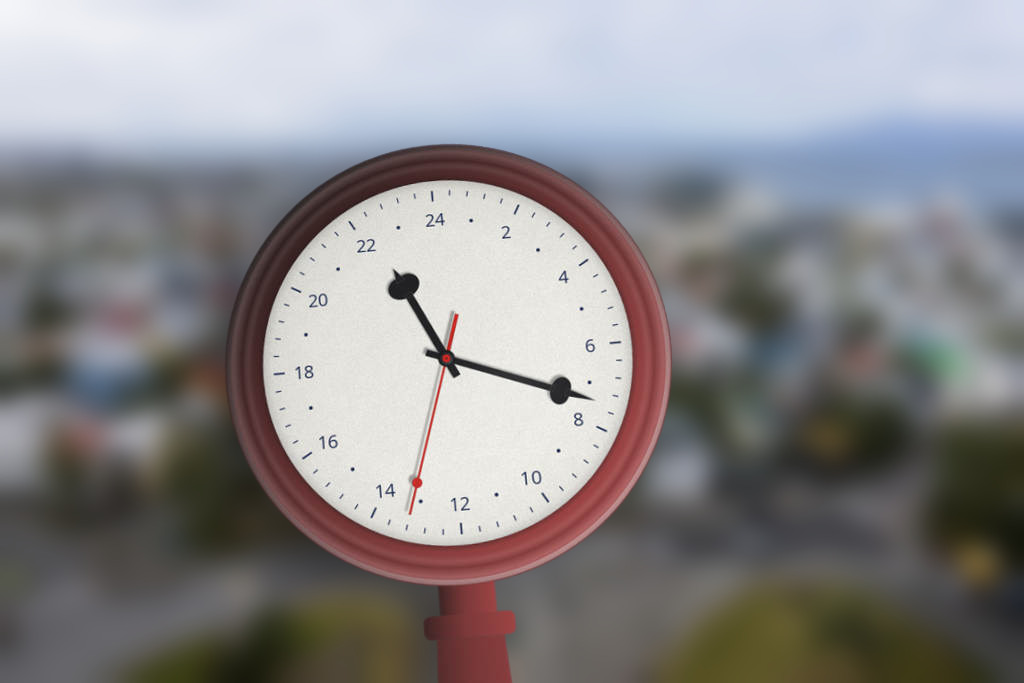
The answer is {"hour": 22, "minute": 18, "second": 33}
